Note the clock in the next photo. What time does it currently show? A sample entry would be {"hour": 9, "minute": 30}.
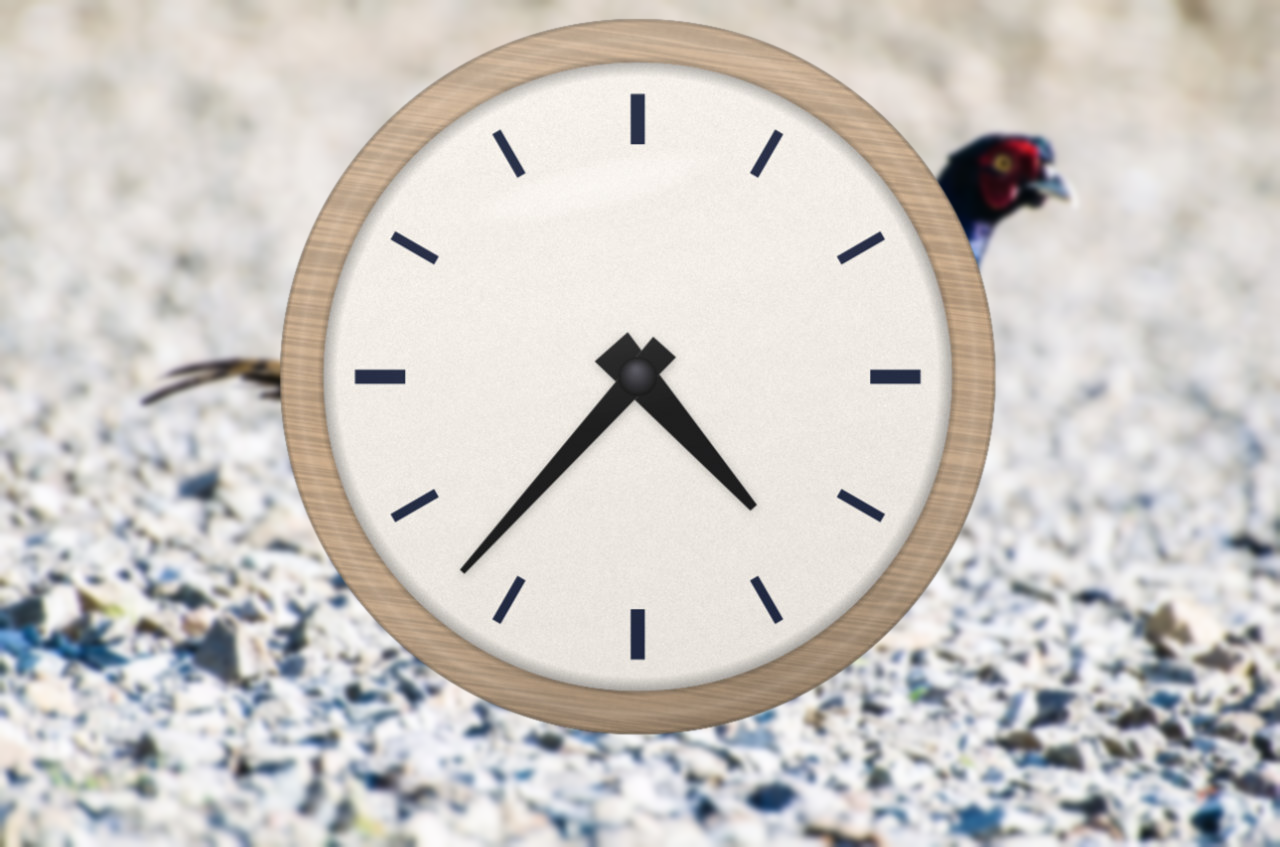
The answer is {"hour": 4, "minute": 37}
